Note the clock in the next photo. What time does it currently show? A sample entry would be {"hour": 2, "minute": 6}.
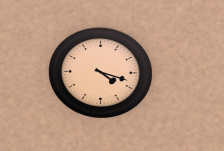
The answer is {"hour": 4, "minute": 18}
